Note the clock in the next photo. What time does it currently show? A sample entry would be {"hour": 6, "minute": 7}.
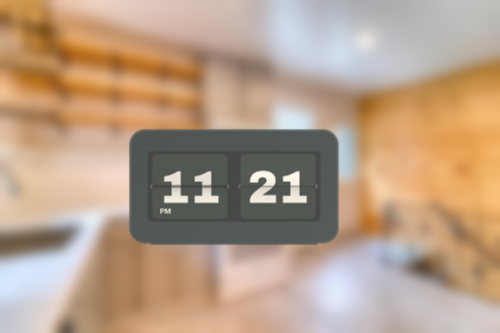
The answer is {"hour": 11, "minute": 21}
